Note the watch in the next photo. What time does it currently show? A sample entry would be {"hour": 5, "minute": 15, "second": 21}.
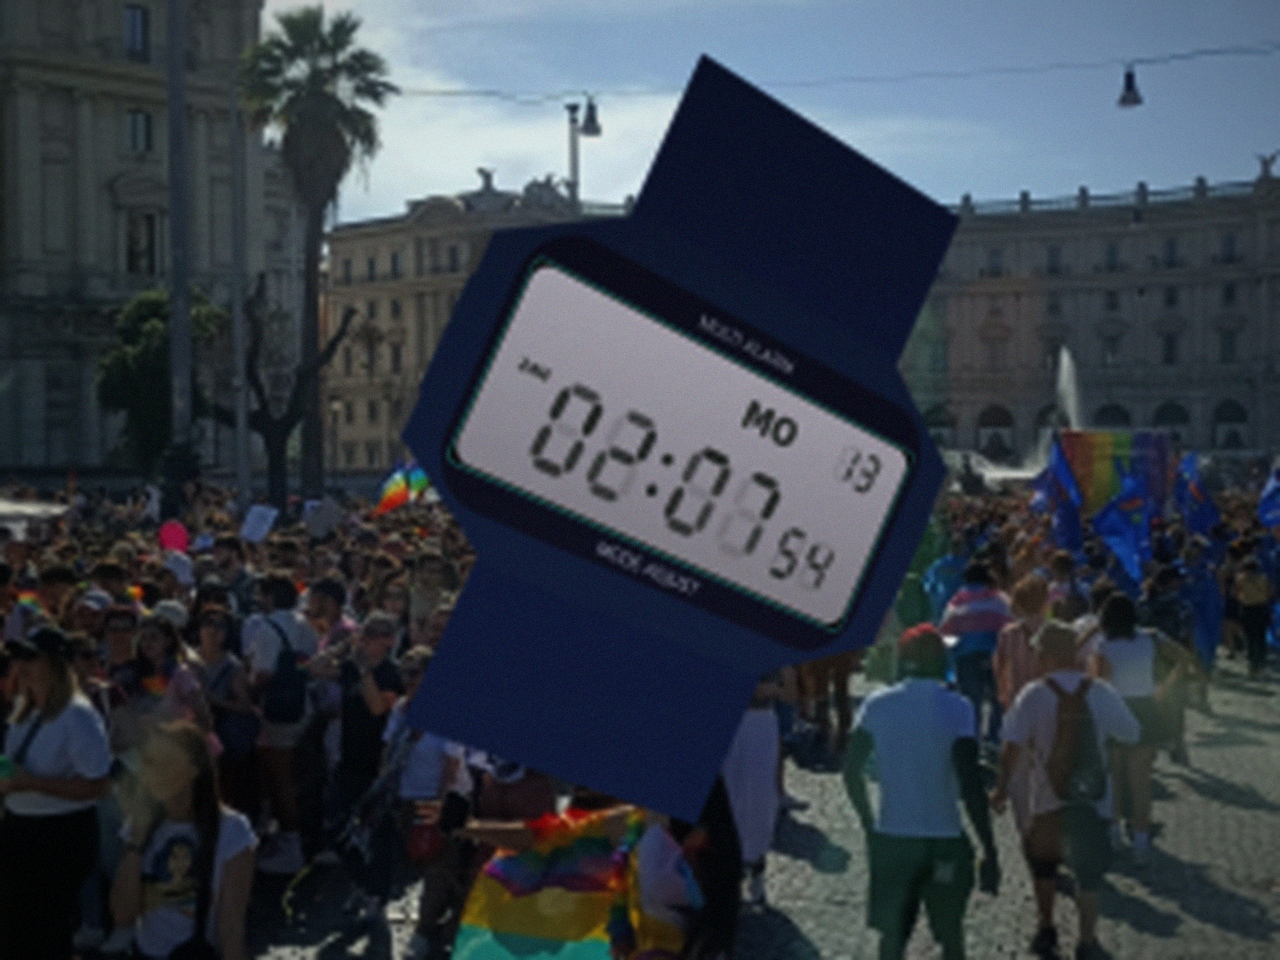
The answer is {"hour": 2, "minute": 7, "second": 54}
